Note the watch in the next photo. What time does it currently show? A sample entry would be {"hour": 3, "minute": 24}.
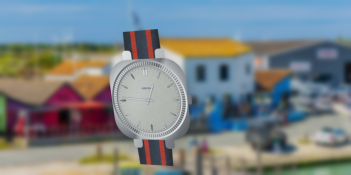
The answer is {"hour": 12, "minute": 46}
